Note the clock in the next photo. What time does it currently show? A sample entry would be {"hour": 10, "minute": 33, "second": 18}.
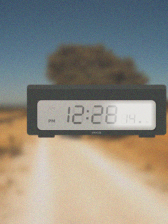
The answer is {"hour": 12, "minute": 28, "second": 14}
